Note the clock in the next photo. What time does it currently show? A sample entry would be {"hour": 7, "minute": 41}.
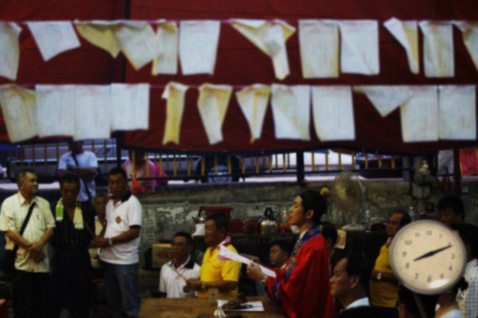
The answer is {"hour": 8, "minute": 11}
